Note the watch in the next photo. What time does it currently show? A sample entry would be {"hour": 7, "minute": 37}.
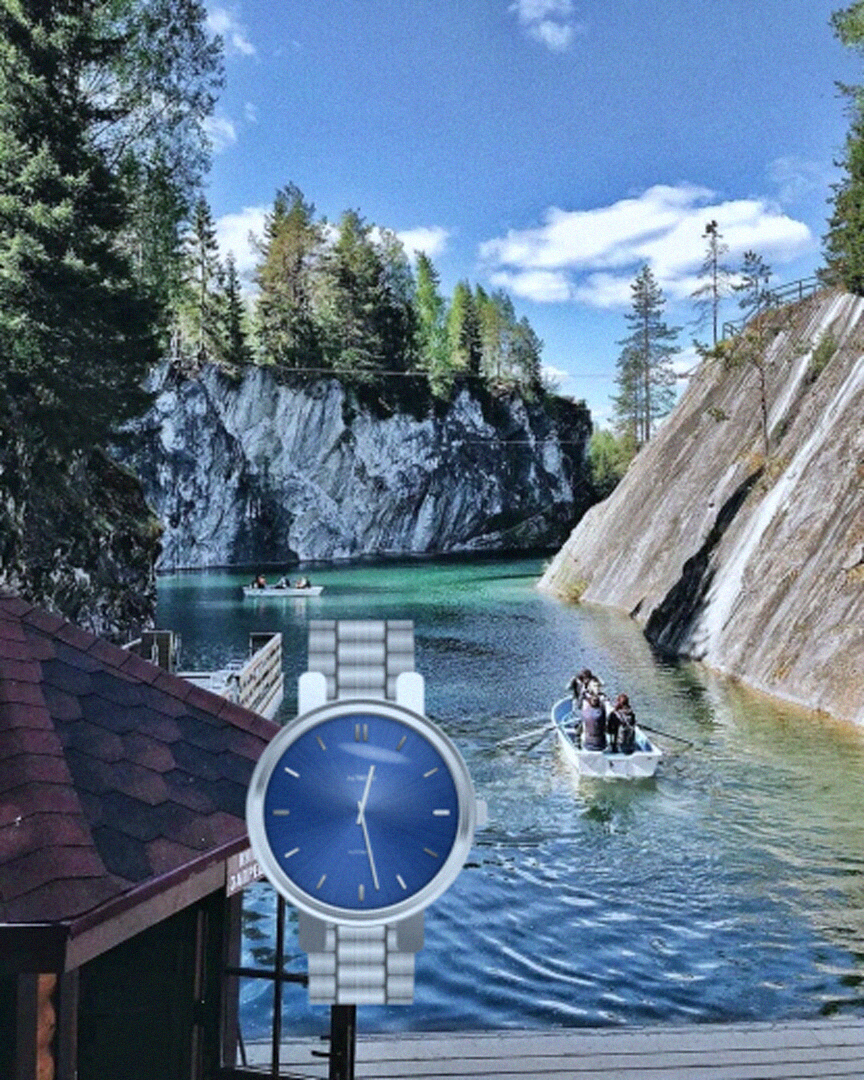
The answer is {"hour": 12, "minute": 28}
